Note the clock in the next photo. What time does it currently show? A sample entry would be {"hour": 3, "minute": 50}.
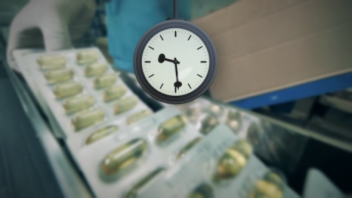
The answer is {"hour": 9, "minute": 29}
